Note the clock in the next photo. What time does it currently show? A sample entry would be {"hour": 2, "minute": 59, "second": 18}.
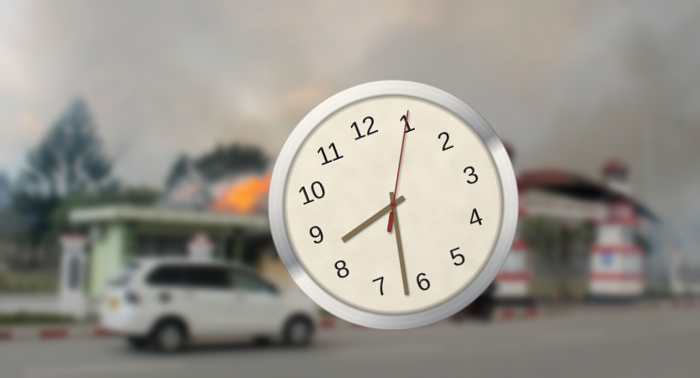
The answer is {"hour": 8, "minute": 32, "second": 5}
